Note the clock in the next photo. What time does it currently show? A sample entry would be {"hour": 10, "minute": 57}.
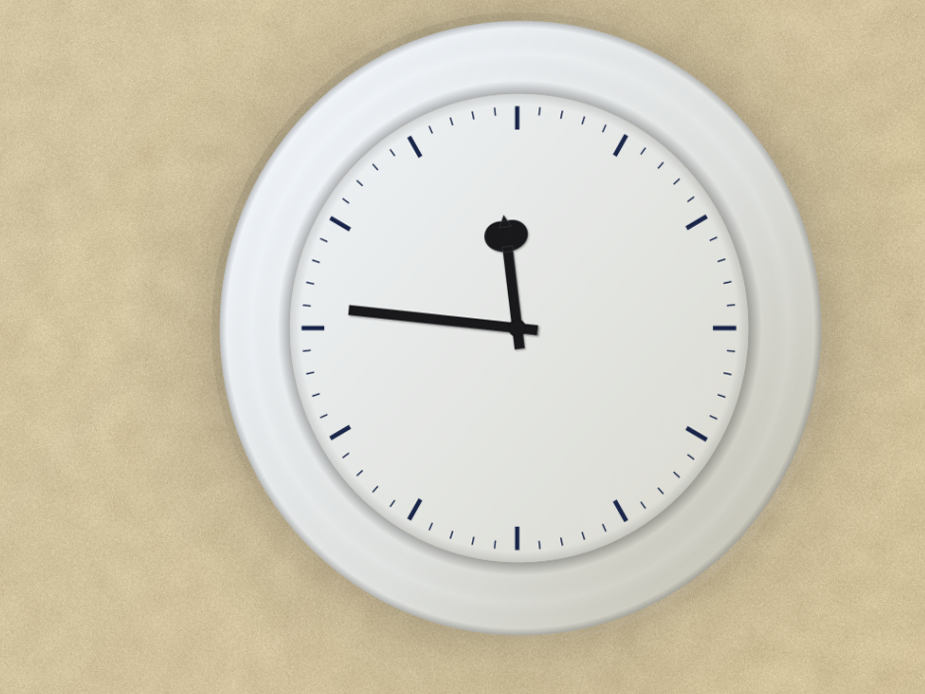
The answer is {"hour": 11, "minute": 46}
